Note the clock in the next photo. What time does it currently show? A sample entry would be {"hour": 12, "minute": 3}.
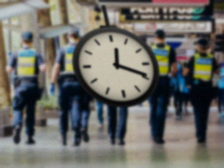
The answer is {"hour": 12, "minute": 19}
